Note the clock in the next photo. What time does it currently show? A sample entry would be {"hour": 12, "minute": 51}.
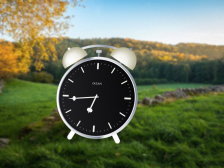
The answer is {"hour": 6, "minute": 44}
